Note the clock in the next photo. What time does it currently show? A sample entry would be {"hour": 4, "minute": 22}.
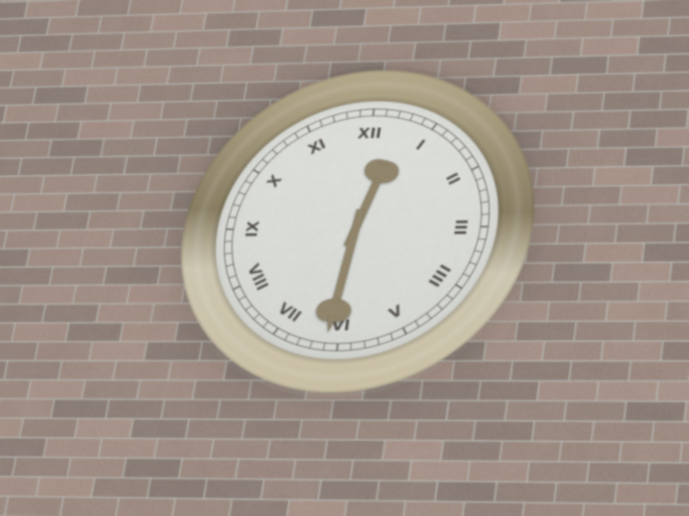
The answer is {"hour": 12, "minute": 31}
